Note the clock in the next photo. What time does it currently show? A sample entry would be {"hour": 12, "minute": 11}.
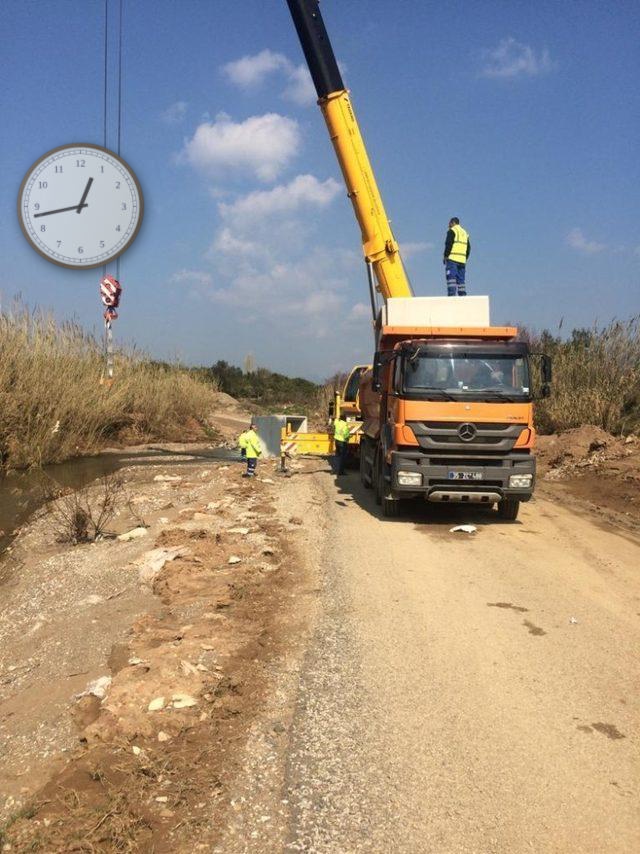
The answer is {"hour": 12, "minute": 43}
